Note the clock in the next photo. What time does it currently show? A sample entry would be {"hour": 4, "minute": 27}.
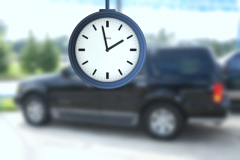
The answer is {"hour": 1, "minute": 58}
